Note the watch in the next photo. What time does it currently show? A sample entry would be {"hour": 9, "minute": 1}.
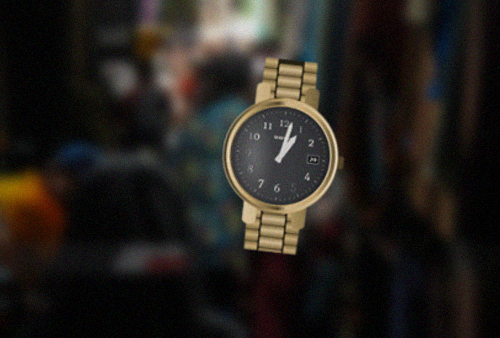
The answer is {"hour": 1, "minute": 2}
